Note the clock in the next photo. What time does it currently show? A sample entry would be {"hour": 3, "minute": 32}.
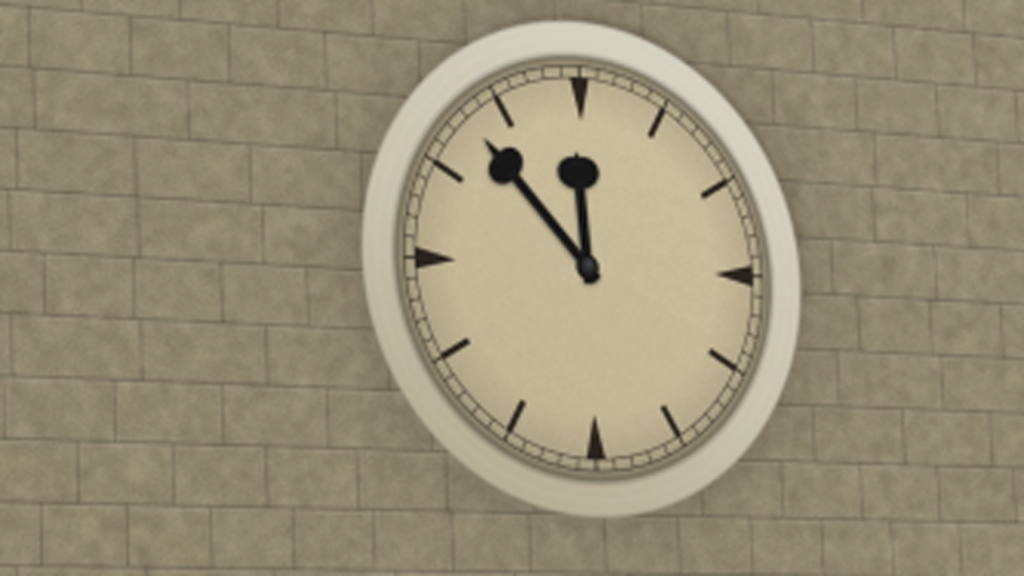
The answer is {"hour": 11, "minute": 53}
